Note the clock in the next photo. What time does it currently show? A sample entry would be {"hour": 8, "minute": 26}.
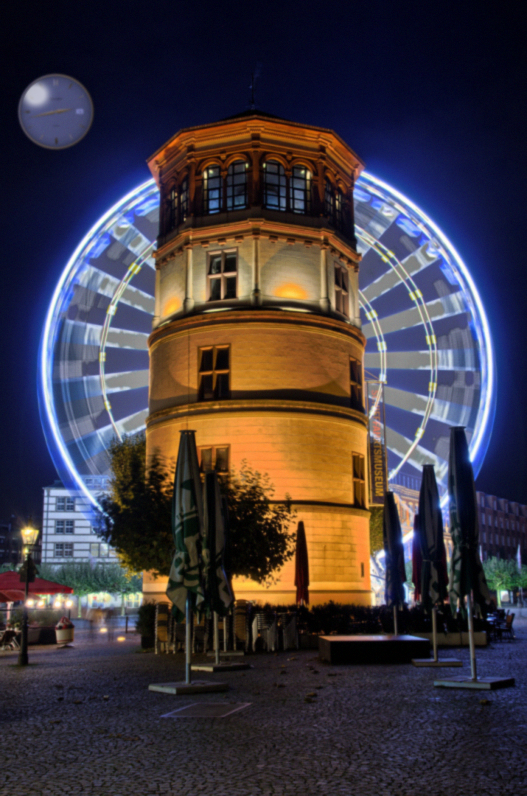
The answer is {"hour": 2, "minute": 43}
